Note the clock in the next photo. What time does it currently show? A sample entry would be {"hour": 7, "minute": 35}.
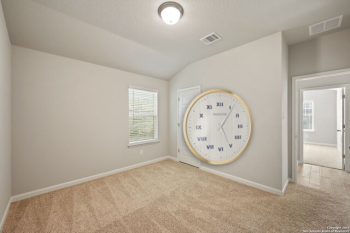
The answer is {"hour": 5, "minute": 6}
